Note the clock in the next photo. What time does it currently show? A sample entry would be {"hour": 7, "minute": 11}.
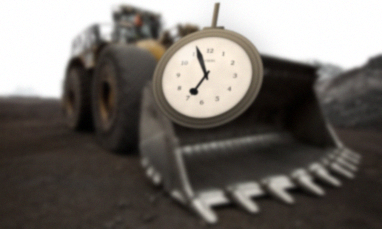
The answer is {"hour": 6, "minute": 56}
